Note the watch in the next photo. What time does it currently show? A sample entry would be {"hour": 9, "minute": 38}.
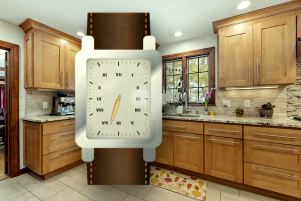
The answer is {"hour": 6, "minute": 33}
